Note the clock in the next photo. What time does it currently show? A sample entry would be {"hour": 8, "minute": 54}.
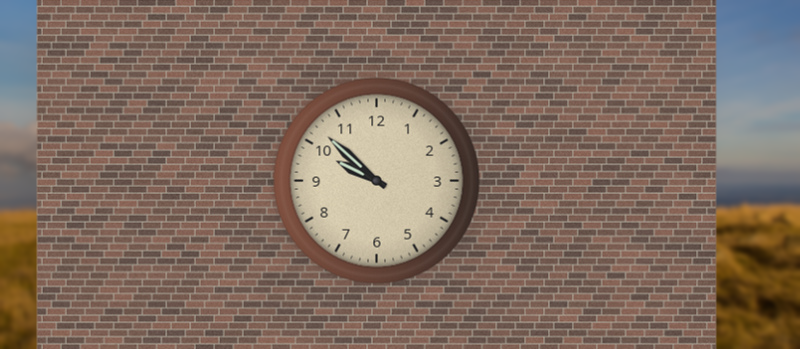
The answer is {"hour": 9, "minute": 52}
